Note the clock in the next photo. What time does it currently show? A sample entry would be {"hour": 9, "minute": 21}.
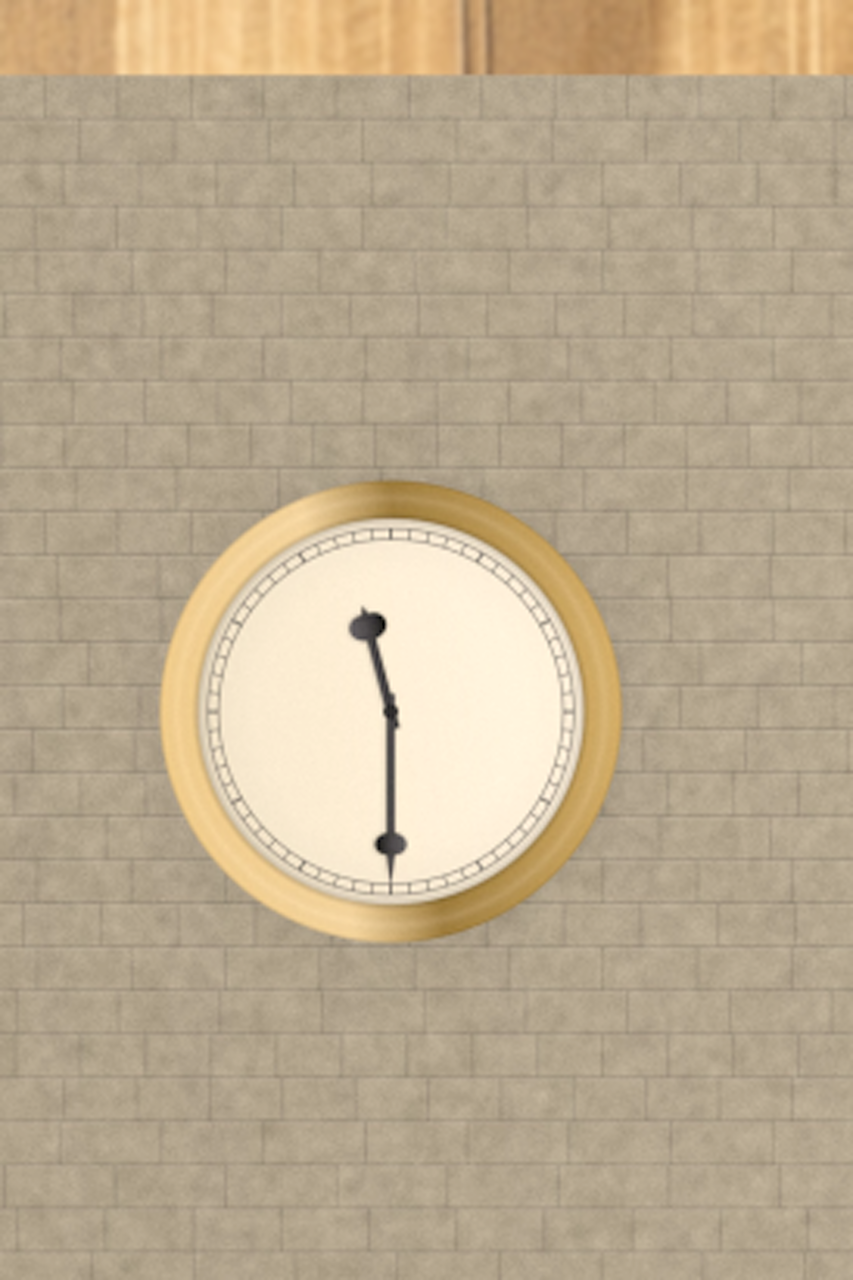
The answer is {"hour": 11, "minute": 30}
